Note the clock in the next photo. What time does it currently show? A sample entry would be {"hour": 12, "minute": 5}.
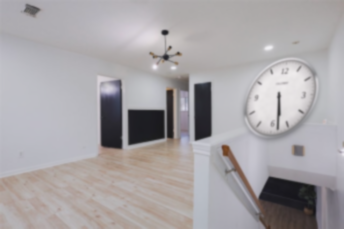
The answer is {"hour": 5, "minute": 28}
